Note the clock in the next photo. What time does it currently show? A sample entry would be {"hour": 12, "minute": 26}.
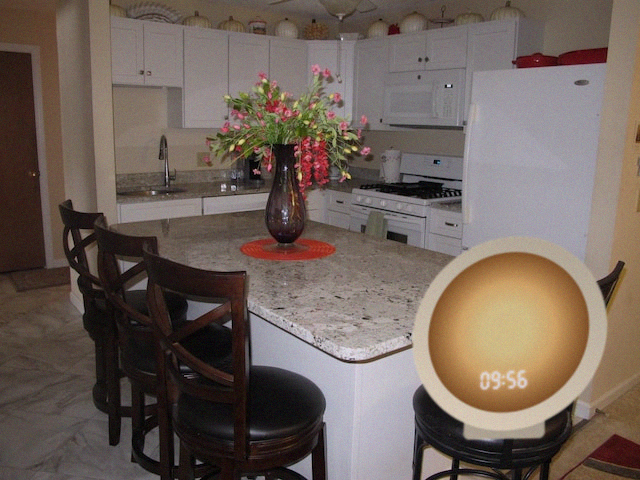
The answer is {"hour": 9, "minute": 56}
